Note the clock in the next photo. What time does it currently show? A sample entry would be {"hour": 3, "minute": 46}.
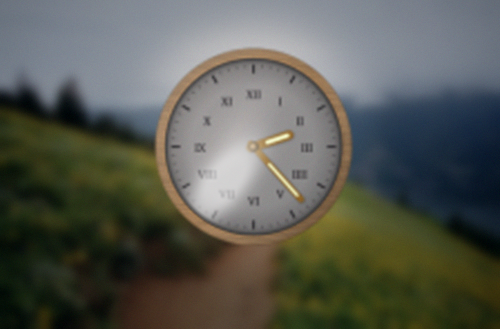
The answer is {"hour": 2, "minute": 23}
